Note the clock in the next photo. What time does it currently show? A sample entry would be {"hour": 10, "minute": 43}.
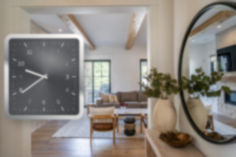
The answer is {"hour": 9, "minute": 39}
